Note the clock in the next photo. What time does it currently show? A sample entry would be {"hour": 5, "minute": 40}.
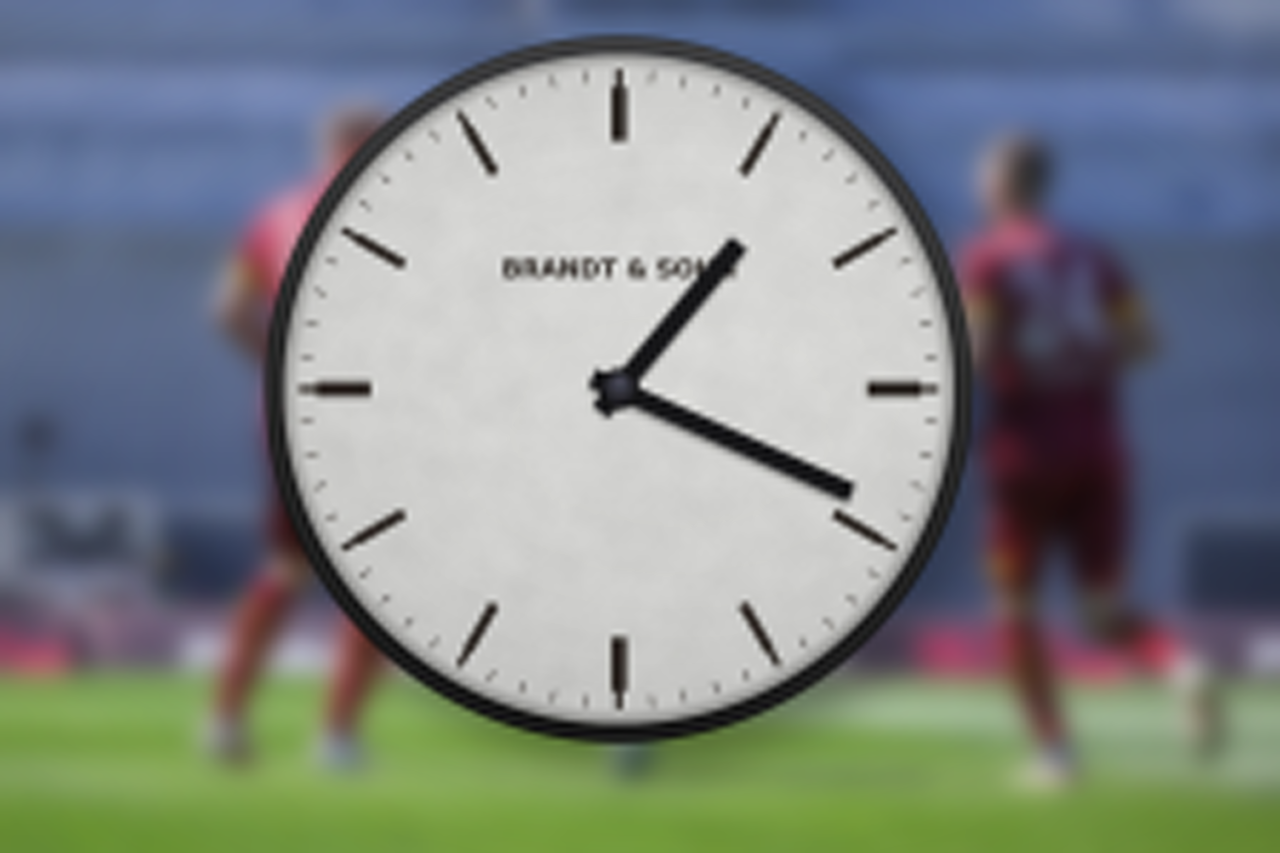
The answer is {"hour": 1, "minute": 19}
